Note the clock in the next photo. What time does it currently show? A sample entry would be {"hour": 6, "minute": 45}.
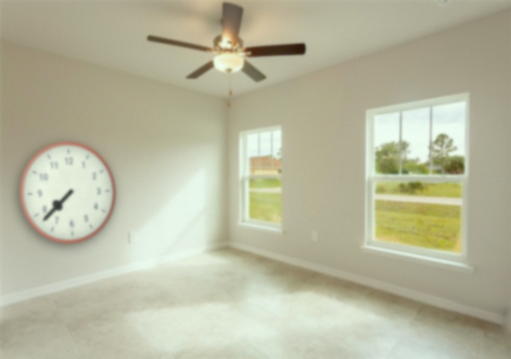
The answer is {"hour": 7, "minute": 38}
